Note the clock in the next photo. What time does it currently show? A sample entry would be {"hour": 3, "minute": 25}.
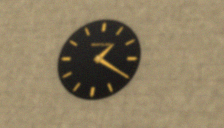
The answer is {"hour": 1, "minute": 20}
